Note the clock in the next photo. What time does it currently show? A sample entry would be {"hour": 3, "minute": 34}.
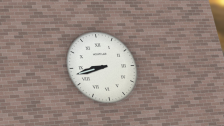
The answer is {"hour": 8, "minute": 43}
